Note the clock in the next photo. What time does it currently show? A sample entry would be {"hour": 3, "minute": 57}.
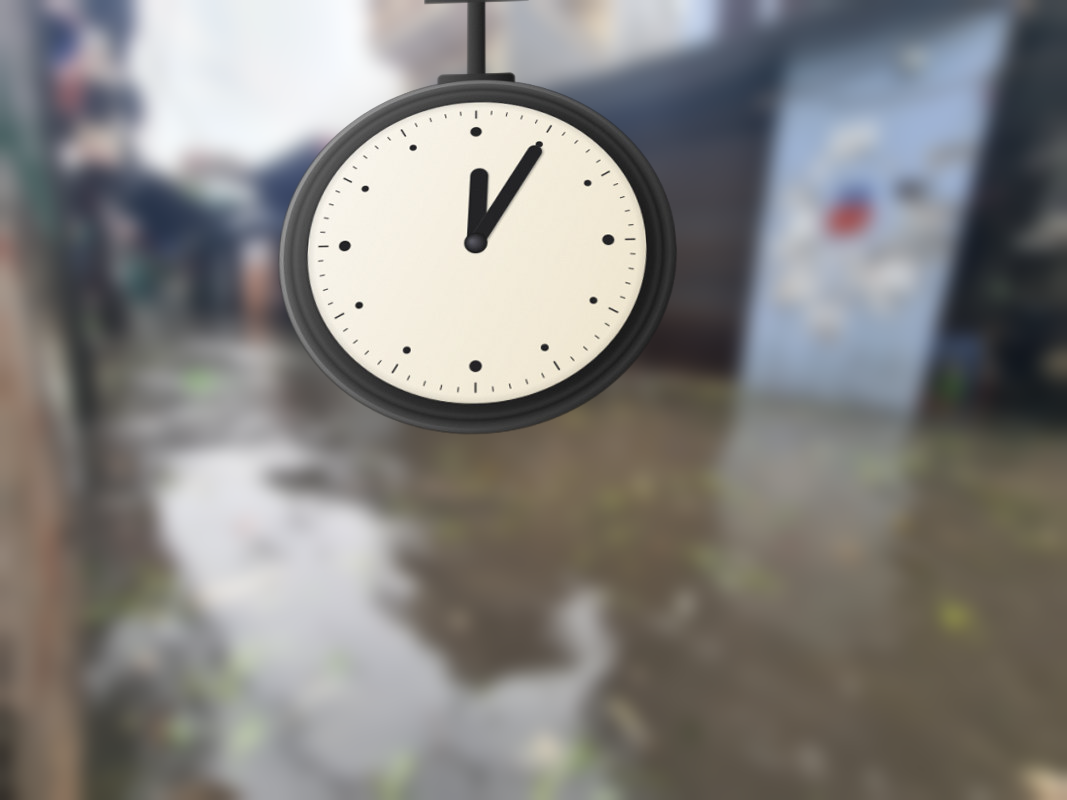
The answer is {"hour": 12, "minute": 5}
